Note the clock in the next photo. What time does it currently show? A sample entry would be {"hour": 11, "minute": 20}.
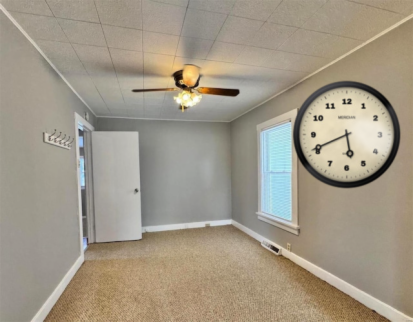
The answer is {"hour": 5, "minute": 41}
